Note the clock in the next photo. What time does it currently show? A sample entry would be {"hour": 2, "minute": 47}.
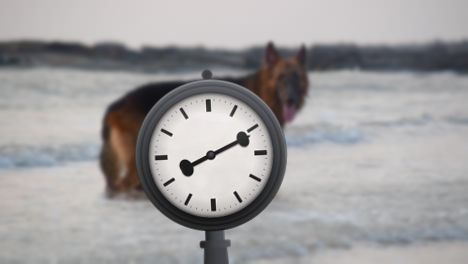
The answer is {"hour": 8, "minute": 11}
